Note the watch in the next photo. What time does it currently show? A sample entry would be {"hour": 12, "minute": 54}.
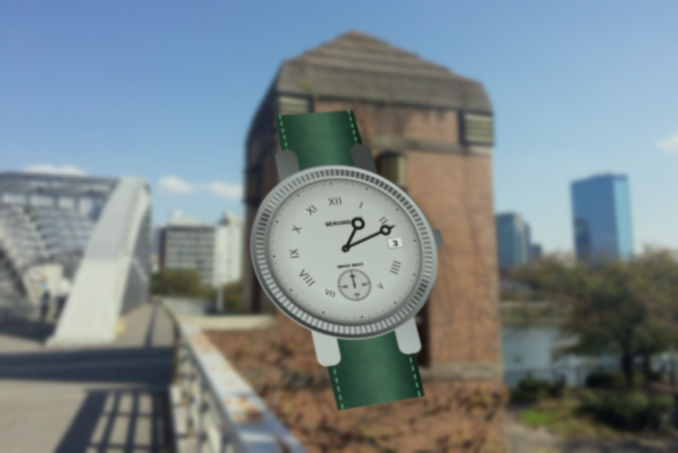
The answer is {"hour": 1, "minute": 12}
